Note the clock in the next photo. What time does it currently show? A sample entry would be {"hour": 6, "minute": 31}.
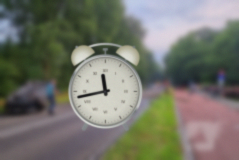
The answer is {"hour": 11, "minute": 43}
